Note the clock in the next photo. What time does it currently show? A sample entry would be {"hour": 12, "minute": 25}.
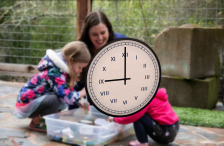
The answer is {"hour": 9, "minute": 0}
